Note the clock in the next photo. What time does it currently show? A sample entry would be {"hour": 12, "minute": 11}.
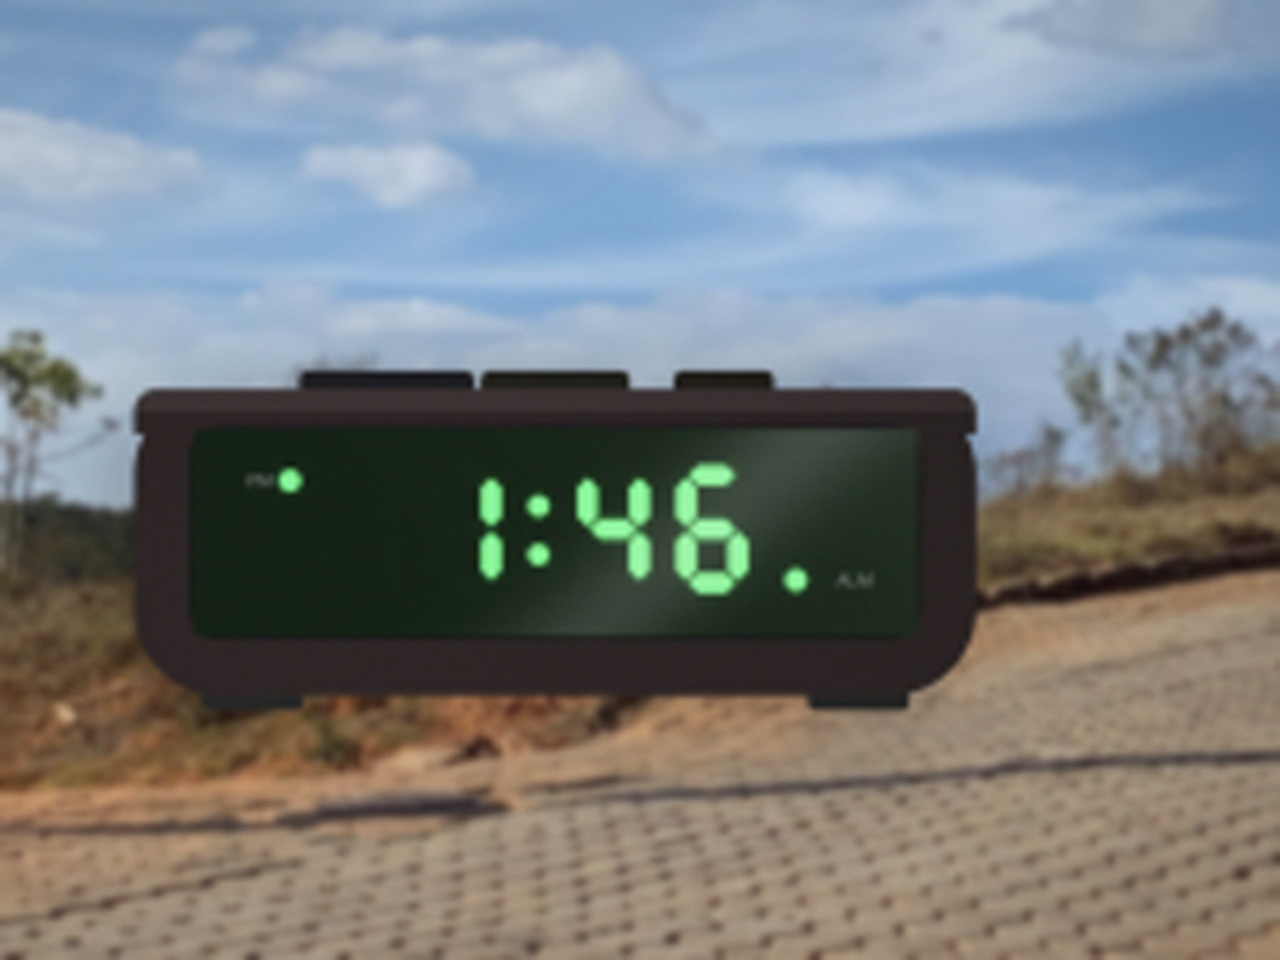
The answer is {"hour": 1, "minute": 46}
